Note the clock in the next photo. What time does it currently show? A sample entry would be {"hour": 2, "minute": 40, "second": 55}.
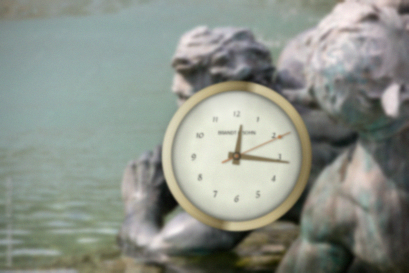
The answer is {"hour": 12, "minute": 16, "second": 11}
